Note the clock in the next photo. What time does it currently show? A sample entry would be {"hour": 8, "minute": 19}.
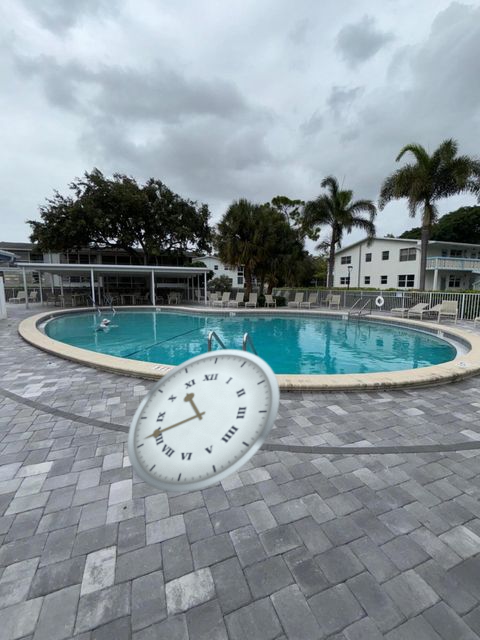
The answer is {"hour": 10, "minute": 41}
